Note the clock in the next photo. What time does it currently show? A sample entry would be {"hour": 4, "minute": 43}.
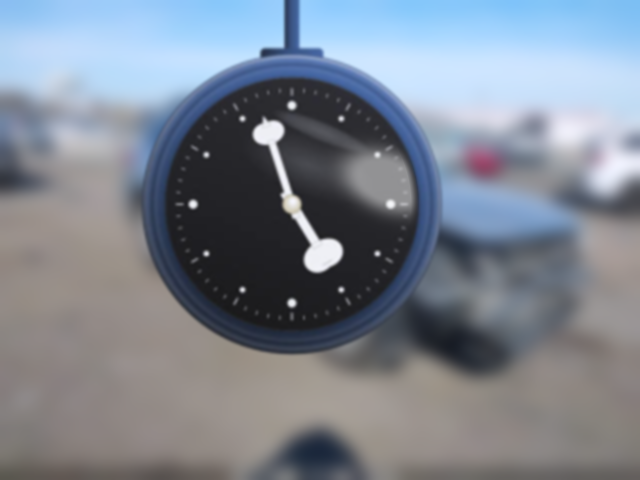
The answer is {"hour": 4, "minute": 57}
